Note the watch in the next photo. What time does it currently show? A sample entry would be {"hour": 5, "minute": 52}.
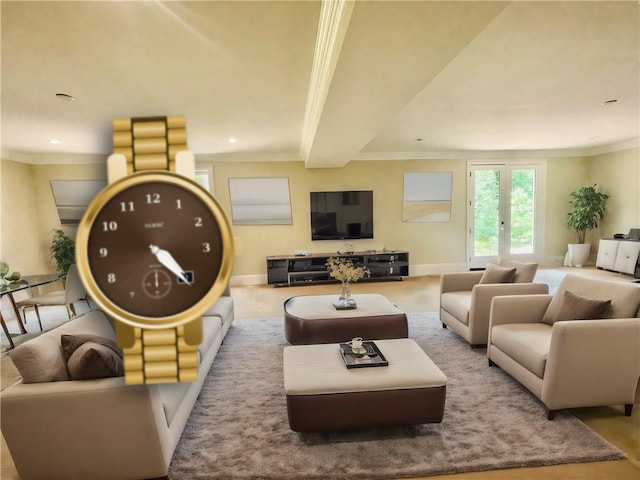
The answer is {"hour": 4, "minute": 23}
